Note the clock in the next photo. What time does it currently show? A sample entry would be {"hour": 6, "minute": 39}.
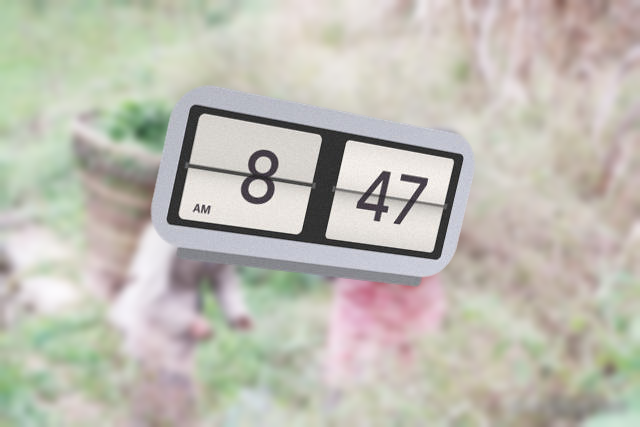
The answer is {"hour": 8, "minute": 47}
